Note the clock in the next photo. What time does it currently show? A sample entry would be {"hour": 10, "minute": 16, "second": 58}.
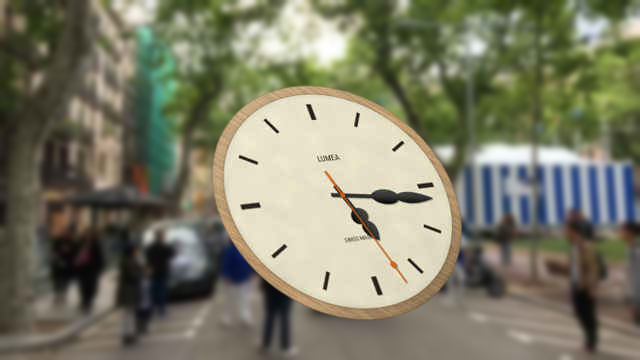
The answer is {"hour": 5, "minute": 16, "second": 27}
